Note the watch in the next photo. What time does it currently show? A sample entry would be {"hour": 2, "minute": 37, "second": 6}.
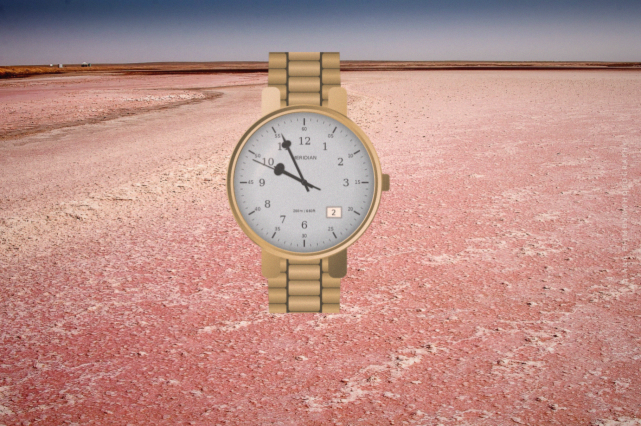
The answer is {"hour": 9, "minute": 55, "second": 49}
